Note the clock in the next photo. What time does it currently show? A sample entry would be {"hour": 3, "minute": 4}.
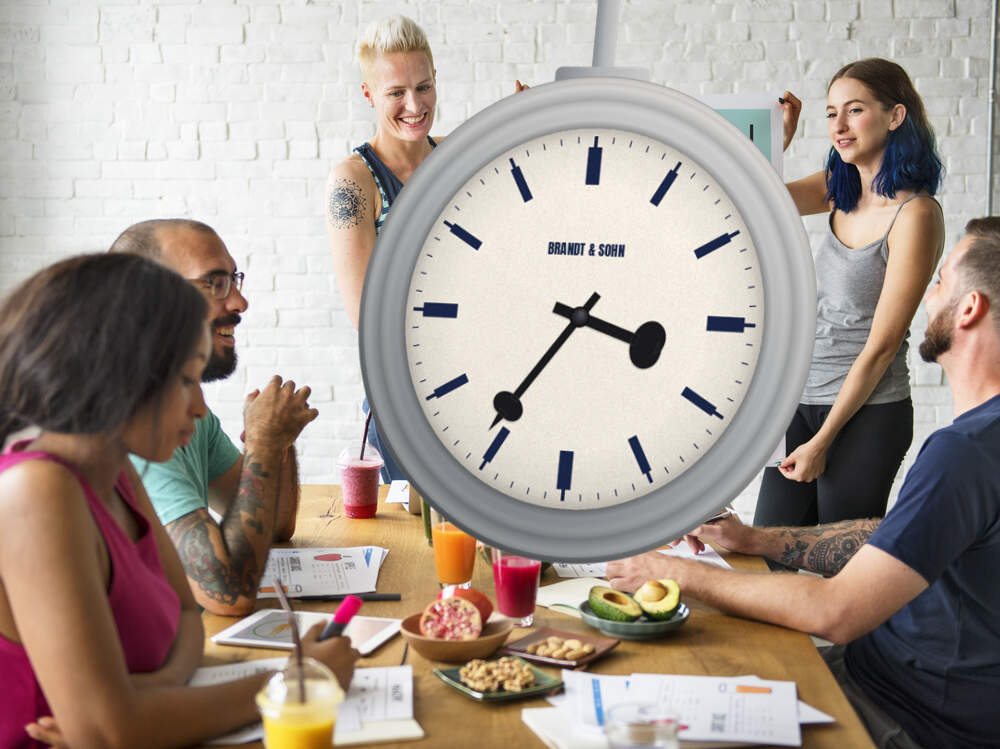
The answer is {"hour": 3, "minute": 36}
